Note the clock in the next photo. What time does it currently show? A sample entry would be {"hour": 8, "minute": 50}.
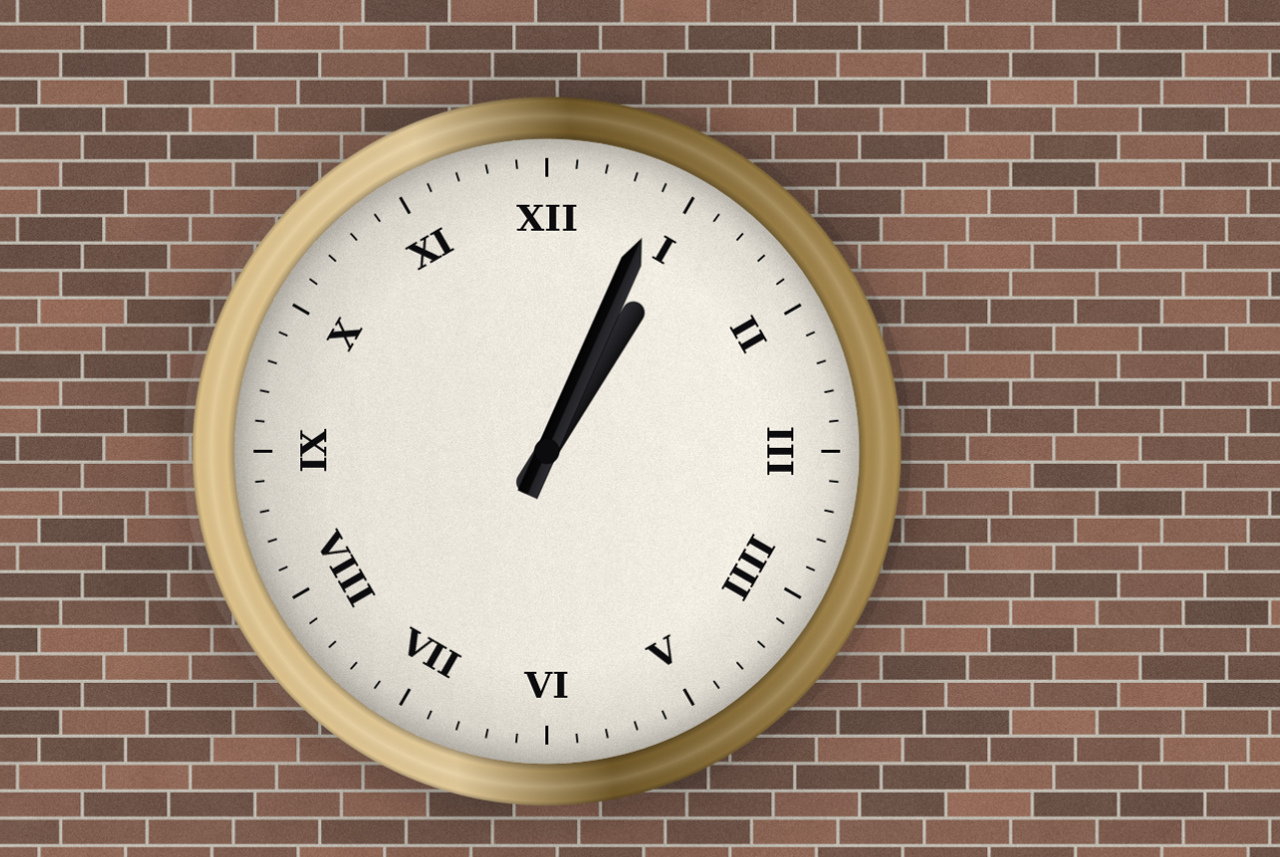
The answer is {"hour": 1, "minute": 4}
